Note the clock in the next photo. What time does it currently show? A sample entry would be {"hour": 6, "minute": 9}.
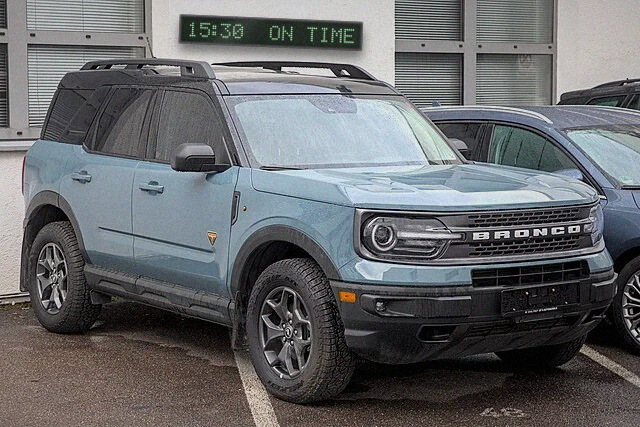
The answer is {"hour": 15, "minute": 30}
